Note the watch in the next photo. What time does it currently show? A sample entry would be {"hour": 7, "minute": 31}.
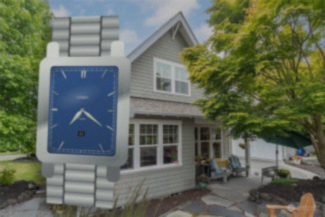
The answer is {"hour": 7, "minute": 21}
